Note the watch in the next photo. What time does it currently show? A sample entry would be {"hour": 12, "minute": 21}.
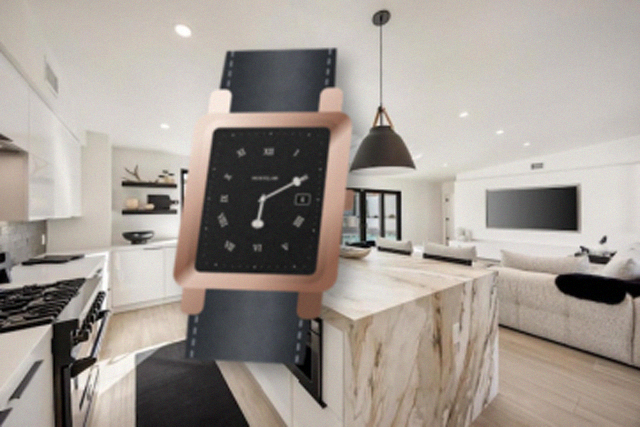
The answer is {"hour": 6, "minute": 10}
